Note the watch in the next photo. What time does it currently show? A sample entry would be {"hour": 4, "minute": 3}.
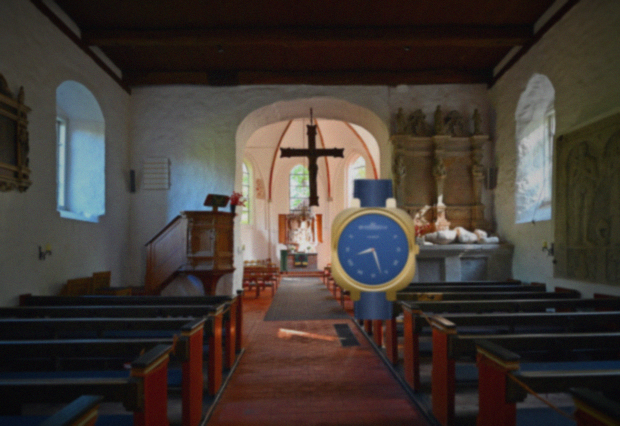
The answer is {"hour": 8, "minute": 27}
